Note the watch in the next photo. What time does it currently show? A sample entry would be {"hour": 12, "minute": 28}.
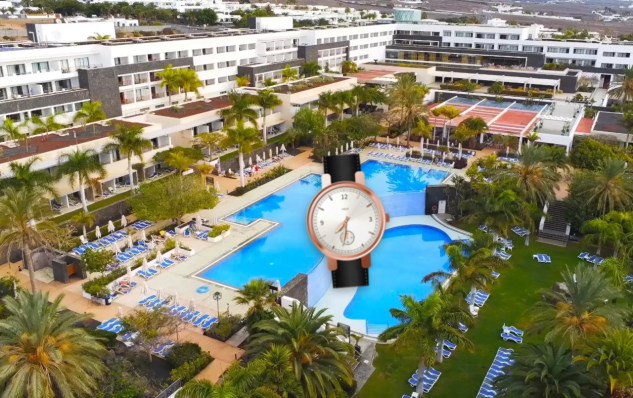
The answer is {"hour": 7, "minute": 32}
